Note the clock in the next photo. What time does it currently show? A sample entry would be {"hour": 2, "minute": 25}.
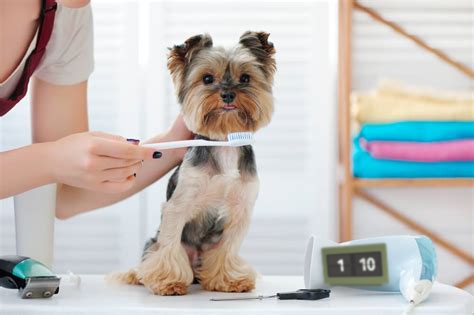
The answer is {"hour": 1, "minute": 10}
